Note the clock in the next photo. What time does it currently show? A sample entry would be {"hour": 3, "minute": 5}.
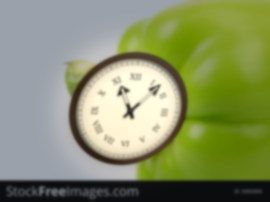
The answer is {"hour": 11, "minute": 7}
